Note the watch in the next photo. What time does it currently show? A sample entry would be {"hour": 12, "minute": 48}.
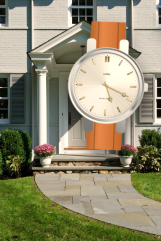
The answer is {"hour": 5, "minute": 19}
